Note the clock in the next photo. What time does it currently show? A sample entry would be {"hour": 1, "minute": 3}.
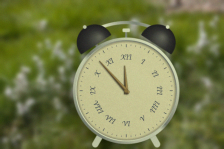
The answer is {"hour": 11, "minute": 53}
